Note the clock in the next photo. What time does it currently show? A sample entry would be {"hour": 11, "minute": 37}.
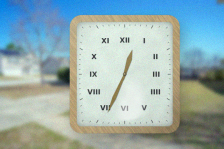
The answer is {"hour": 12, "minute": 34}
